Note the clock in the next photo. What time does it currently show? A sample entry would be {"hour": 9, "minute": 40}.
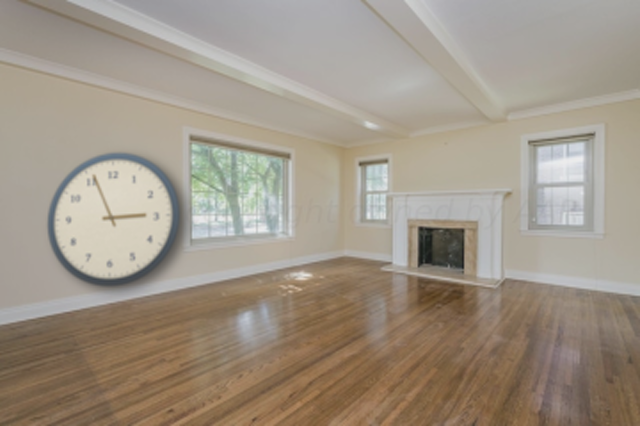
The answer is {"hour": 2, "minute": 56}
